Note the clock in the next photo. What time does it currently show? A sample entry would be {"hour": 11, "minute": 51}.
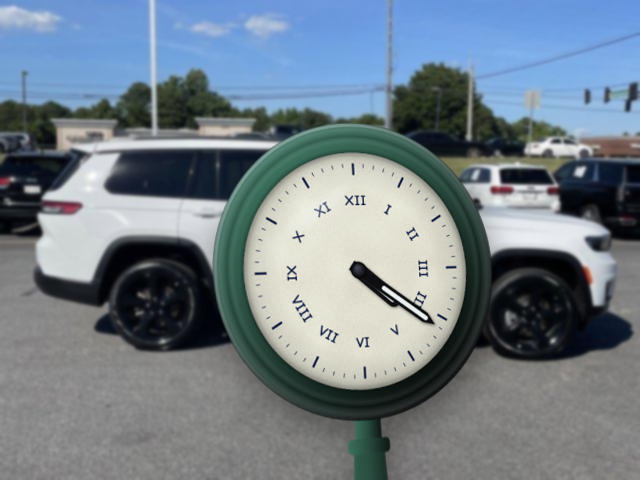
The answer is {"hour": 4, "minute": 21}
